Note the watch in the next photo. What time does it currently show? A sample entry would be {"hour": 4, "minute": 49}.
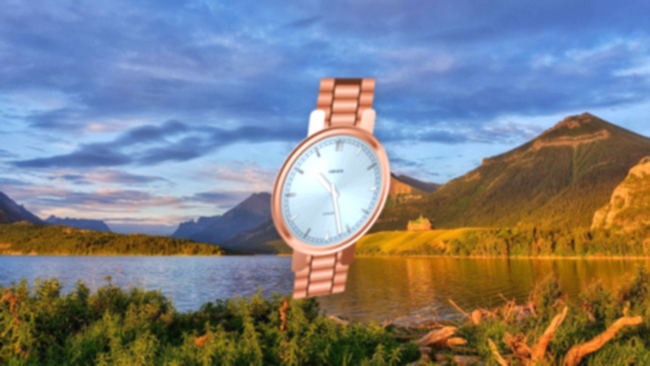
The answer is {"hour": 10, "minute": 27}
